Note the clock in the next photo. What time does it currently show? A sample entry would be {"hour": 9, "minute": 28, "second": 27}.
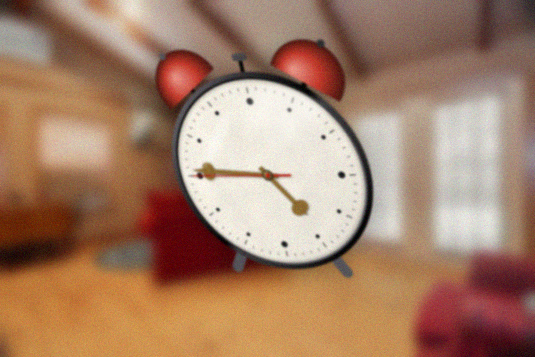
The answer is {"hour": 4, "minute": 45, "second": 45}
